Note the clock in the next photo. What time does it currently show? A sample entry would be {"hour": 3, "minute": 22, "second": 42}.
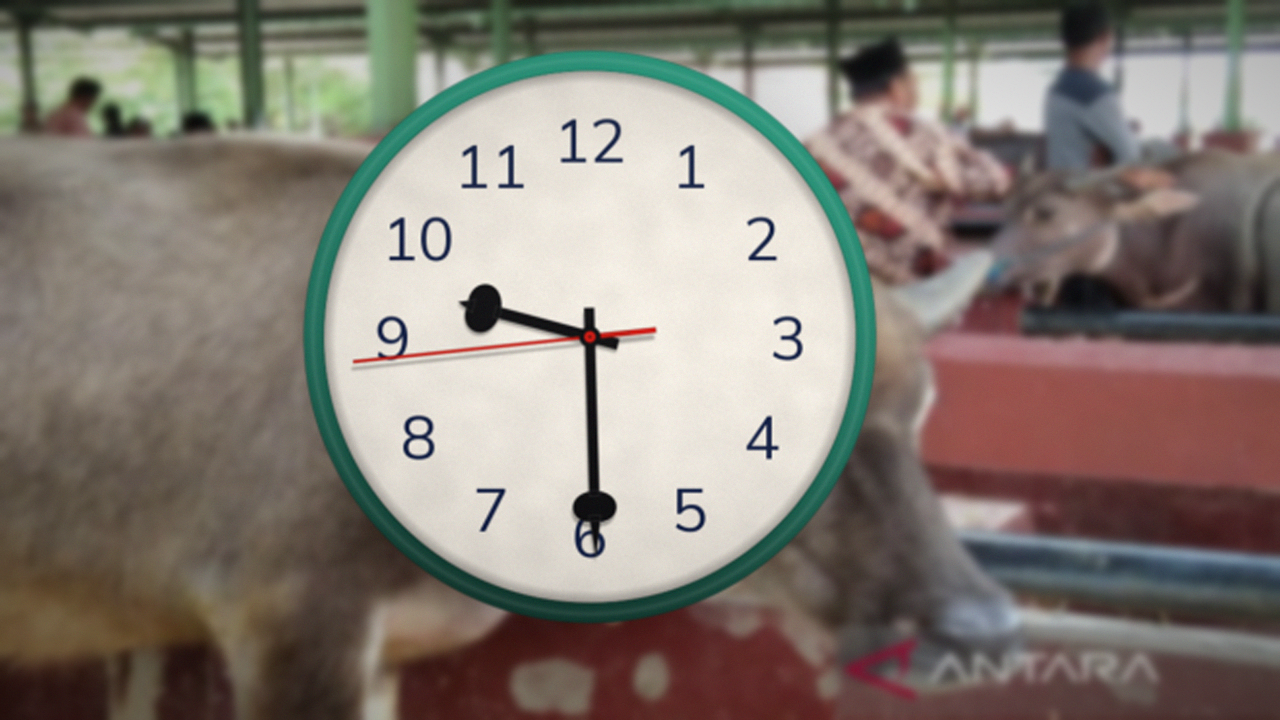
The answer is {"hour": 9, "minute": 29, "second": 44}
